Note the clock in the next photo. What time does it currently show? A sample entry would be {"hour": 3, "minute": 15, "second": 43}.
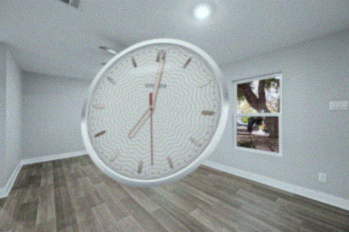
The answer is {"hour": 7, "minute": 0, "second": 28}
